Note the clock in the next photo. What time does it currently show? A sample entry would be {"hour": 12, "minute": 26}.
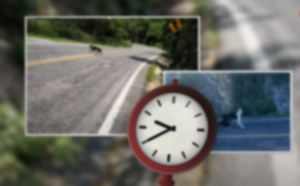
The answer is {"hour": 9, "minute": 40}
